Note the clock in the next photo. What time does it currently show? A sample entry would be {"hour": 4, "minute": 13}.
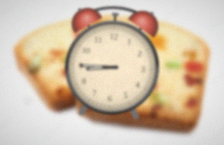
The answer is {"hour": 8, "minute": 45}
